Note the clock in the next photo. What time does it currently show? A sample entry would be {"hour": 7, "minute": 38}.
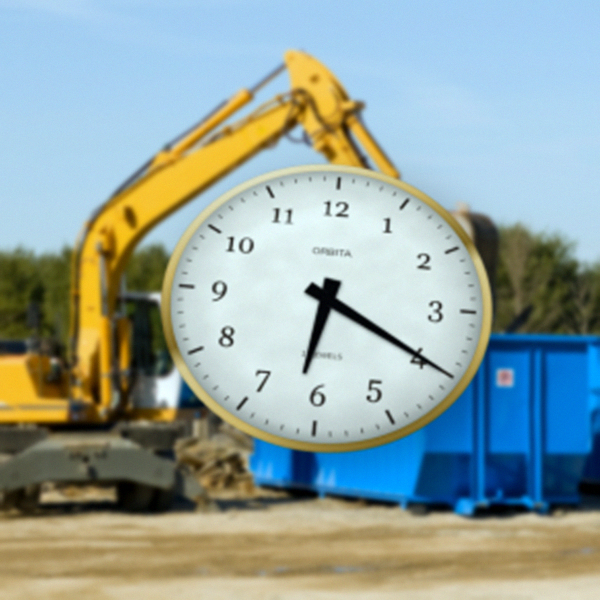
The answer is {"hour": 6, "minute": 20}
